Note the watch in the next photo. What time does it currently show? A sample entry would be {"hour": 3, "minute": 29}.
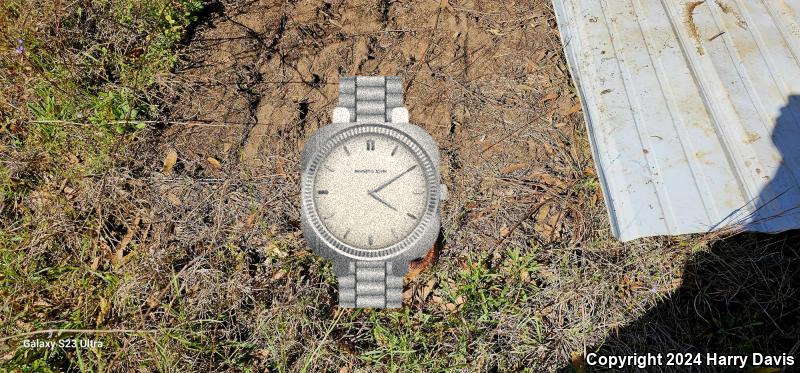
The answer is {"hour": 4, "minute": 10}
